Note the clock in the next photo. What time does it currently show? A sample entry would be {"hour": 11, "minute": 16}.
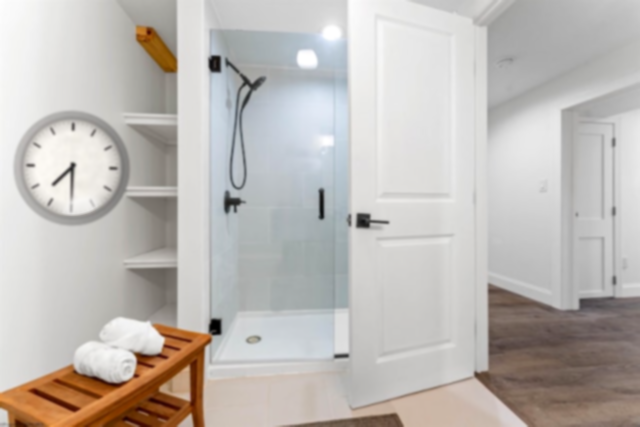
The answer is {"hour": 7, "minute": 30}
